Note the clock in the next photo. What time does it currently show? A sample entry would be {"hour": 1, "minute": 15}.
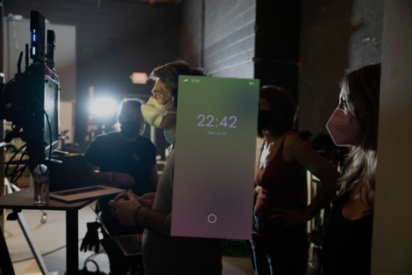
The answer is {"hour": 22, "minute": 42}
